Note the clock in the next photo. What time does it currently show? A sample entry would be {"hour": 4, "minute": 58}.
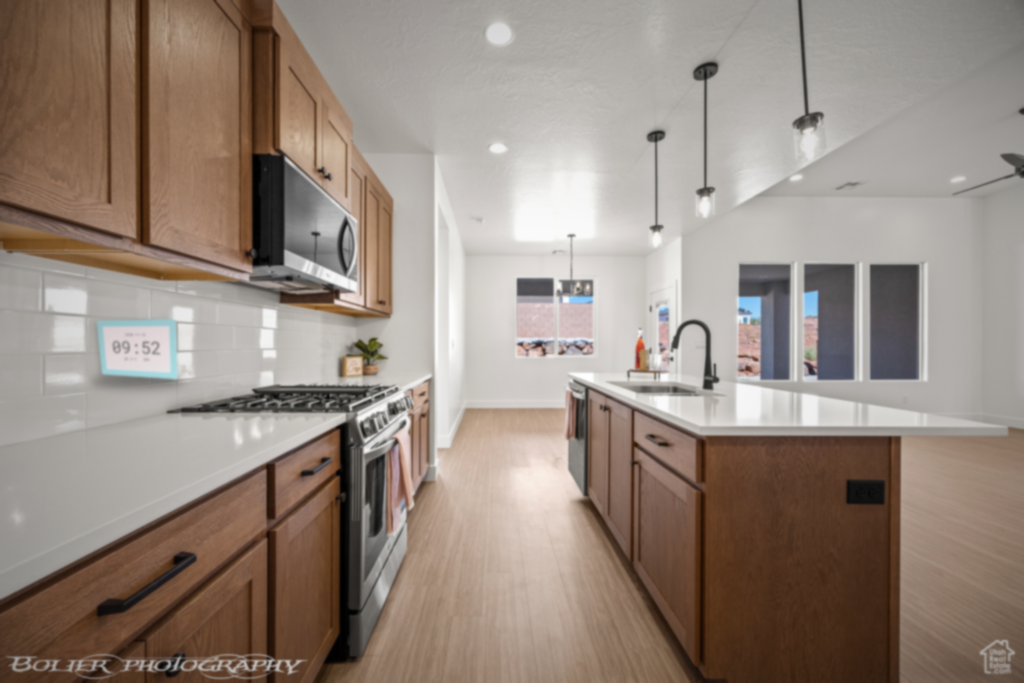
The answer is {"hour": 9, "minute": 52}
